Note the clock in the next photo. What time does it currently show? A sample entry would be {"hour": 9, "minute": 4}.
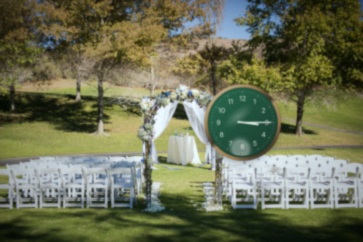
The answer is {"hour": 3, "minute": 15}
